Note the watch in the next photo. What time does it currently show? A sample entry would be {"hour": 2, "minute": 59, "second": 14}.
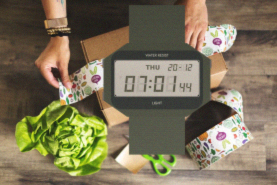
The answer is {"hour": 7, "minute": 1, "second": 44}
